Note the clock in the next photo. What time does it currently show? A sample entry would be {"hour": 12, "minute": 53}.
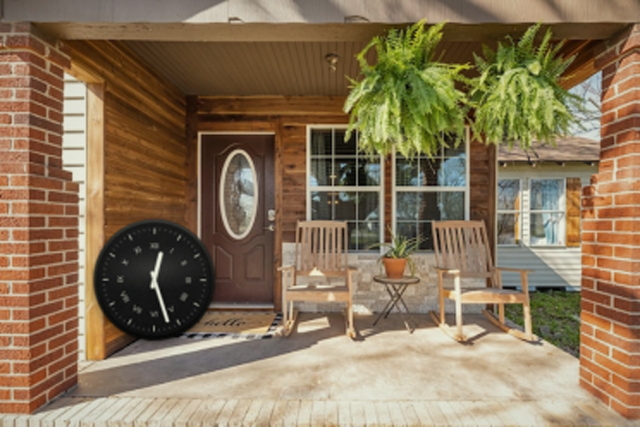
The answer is {"hour": 12, "minute": 27}
